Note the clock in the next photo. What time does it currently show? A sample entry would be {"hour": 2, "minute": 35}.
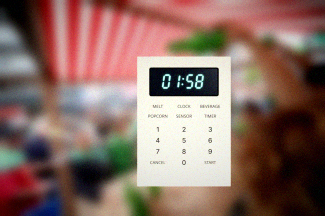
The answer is {"hour": 1, "minute": 58}
